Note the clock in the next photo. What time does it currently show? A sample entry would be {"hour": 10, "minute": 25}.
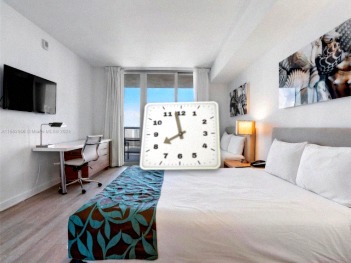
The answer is {"hour": 7, "minute": 58}
